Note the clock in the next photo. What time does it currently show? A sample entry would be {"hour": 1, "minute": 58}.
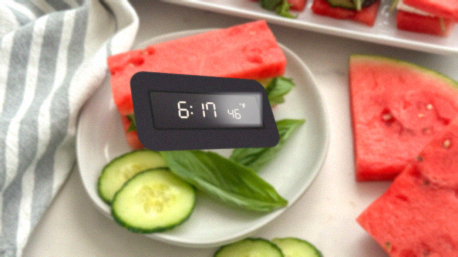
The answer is {"hour": 6, "minute": 17}
